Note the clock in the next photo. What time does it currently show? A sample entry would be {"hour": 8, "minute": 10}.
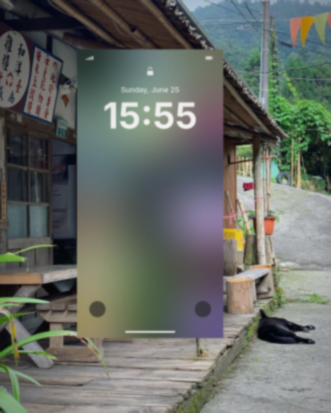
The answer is {"hour": 15, "minute": 55}
